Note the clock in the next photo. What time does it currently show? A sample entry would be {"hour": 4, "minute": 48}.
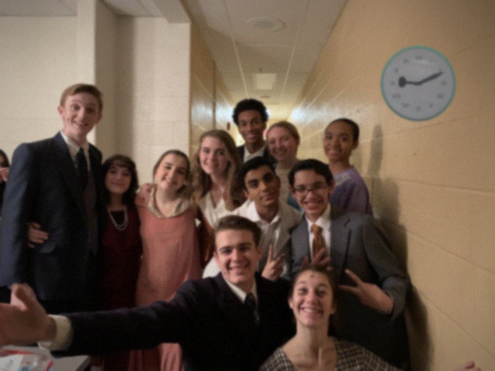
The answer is {"hour": 9, "minute": 11}
